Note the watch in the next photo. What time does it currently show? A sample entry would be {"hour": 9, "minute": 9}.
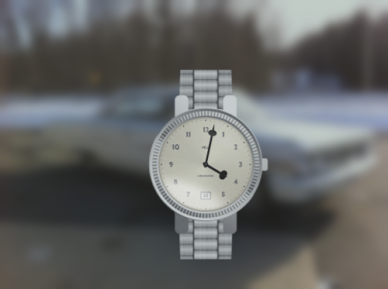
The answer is {"hour": 4, "minute": 2}
